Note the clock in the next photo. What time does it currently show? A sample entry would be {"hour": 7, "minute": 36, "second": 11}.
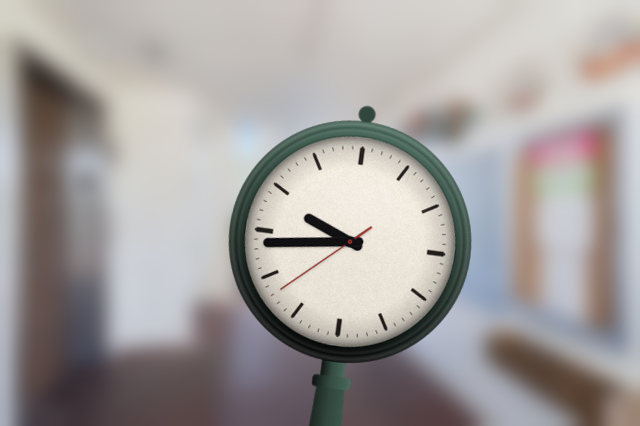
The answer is {"hour": 9, "minute": 43, "second": 38}
